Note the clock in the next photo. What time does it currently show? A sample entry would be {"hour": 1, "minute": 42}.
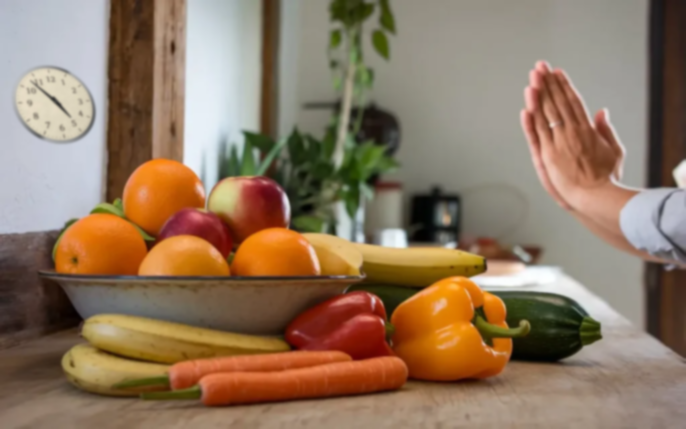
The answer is {"hour": 4, "minute": 53}
